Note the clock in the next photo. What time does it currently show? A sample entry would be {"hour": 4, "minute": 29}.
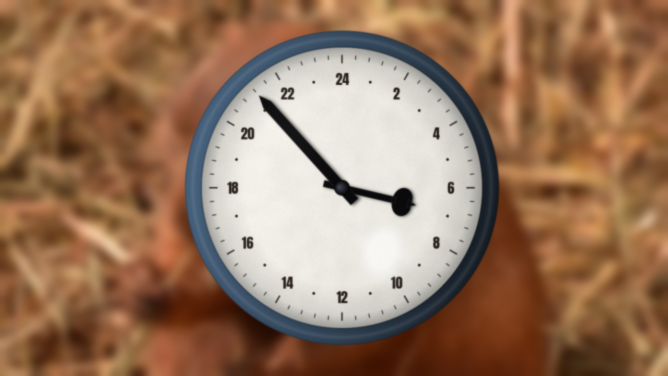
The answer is {"hour": 6, "minute": 53}
